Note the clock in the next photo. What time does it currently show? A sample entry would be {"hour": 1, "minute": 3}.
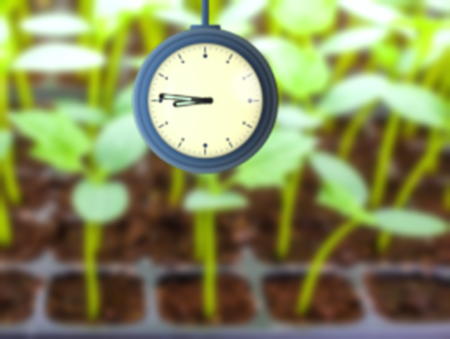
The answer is {"hour": 8, "minute": 46}
